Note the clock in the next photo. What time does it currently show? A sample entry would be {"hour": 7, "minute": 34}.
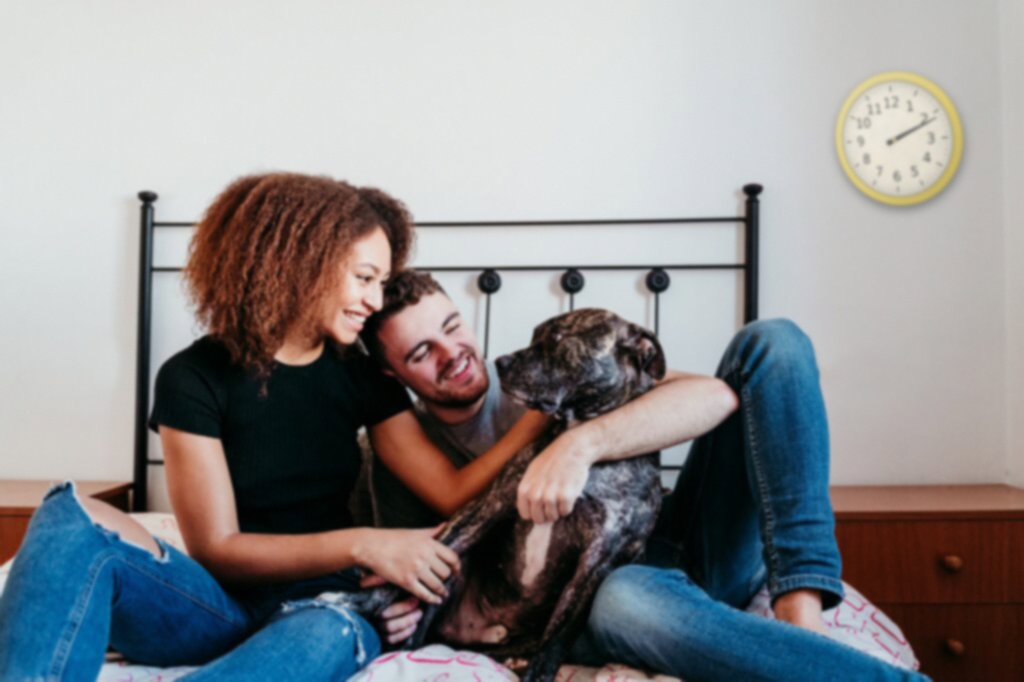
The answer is {"hour": 2, "minute": 11}
